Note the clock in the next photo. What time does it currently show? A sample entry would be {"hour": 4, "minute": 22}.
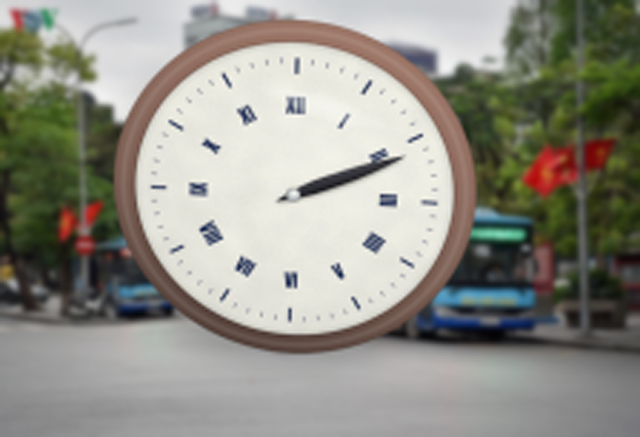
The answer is {"hour": 2, "minute": 11}
